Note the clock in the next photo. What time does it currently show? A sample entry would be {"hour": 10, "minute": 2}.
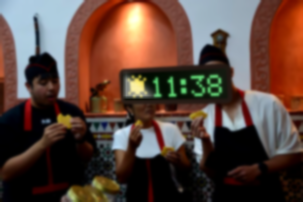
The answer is {"hour": 11, "minute": 38}
